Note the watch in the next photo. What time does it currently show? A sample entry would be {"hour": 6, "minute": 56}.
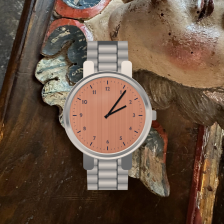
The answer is {"hour": 2, "minute": 6}
